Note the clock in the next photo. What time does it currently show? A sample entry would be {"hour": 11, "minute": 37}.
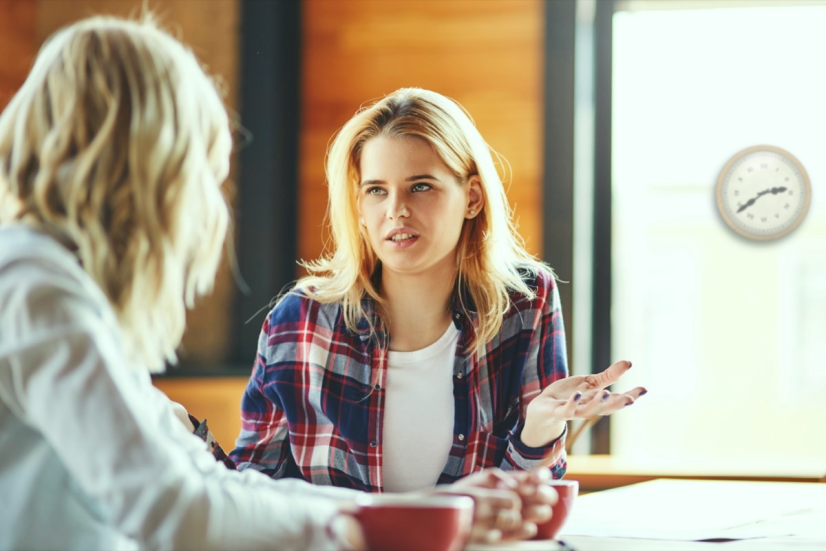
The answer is {"hour": 2, "minute": 39}
